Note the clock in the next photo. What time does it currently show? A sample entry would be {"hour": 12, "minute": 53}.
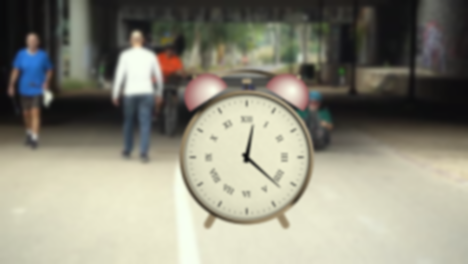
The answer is {"hour": 12, "minute": 22}
